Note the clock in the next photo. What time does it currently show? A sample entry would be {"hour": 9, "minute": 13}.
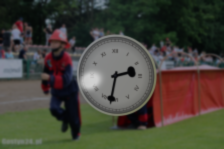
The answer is {"hour": 2, "minute": 32}
